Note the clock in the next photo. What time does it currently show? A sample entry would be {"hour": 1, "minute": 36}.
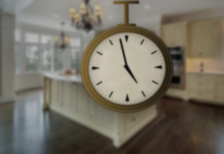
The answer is {"hour": 4, "minute": 58}
